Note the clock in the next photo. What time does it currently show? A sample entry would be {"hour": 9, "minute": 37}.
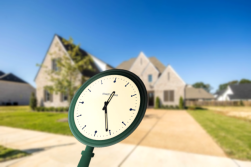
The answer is {"hour": 12, "minute": 26}
